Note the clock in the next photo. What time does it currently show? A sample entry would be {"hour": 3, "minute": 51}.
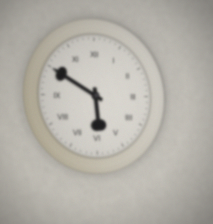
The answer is {"hour": 5, "minute": 50}
